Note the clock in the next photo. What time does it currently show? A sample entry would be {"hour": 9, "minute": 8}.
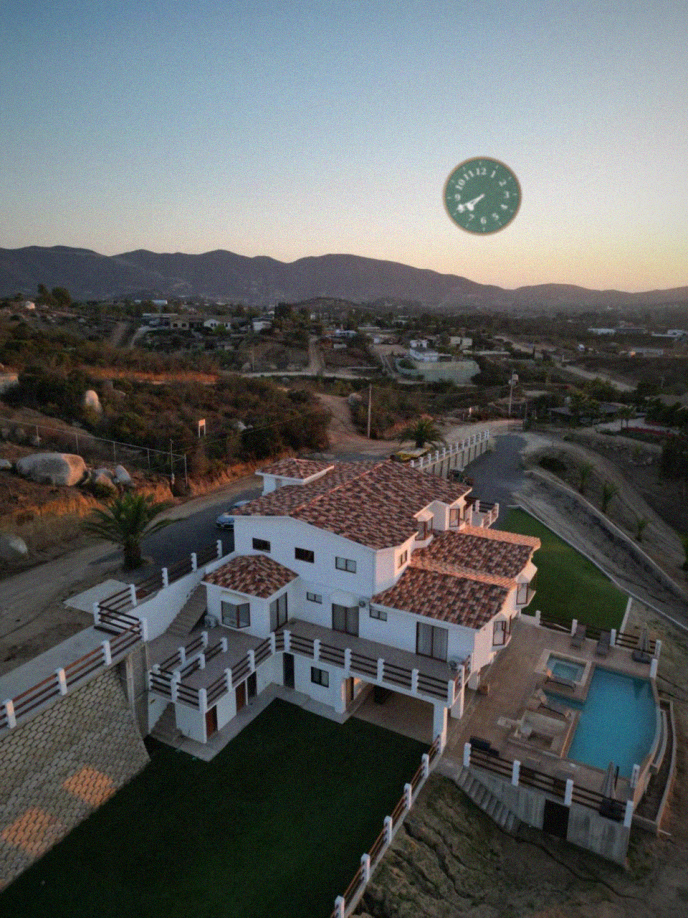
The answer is {"hour": 7, "minute": 41}
